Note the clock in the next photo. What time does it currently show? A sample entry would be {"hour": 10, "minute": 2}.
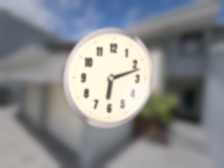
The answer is {"hour": 6, "minute": 12}
